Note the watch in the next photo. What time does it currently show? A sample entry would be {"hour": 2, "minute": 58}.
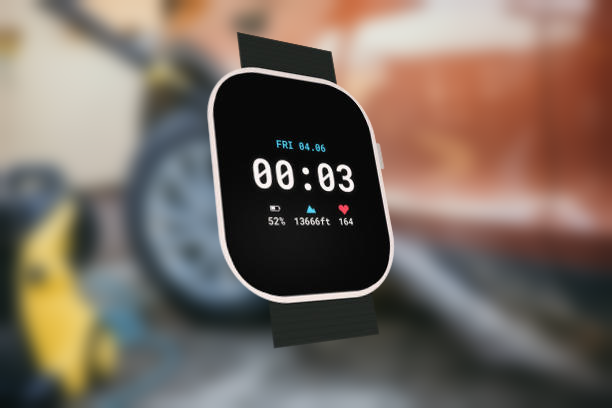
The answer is {"hour": 0, "minute": 3}
